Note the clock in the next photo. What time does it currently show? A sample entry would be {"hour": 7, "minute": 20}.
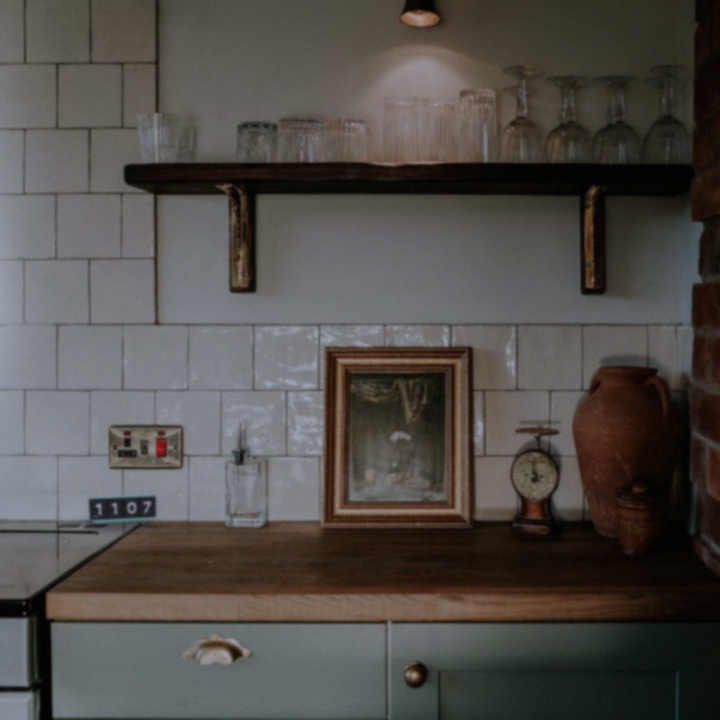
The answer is {"hour": 11, "minute": 7}
